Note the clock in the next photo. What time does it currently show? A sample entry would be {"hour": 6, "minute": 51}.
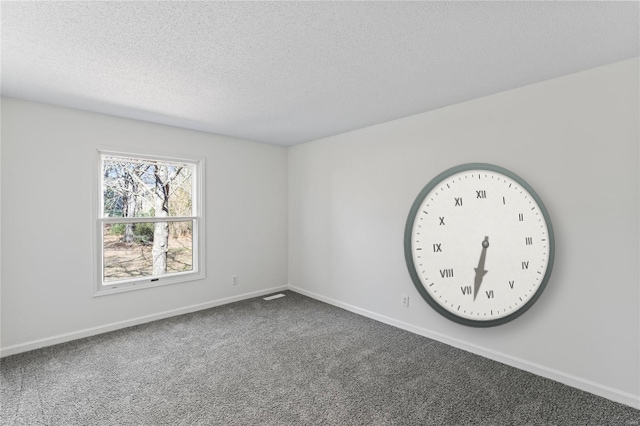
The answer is {"hour": 6, "minute": 33}
